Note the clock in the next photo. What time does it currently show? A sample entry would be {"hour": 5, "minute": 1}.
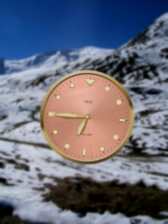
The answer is {"hour": 6, "minute": 45}
